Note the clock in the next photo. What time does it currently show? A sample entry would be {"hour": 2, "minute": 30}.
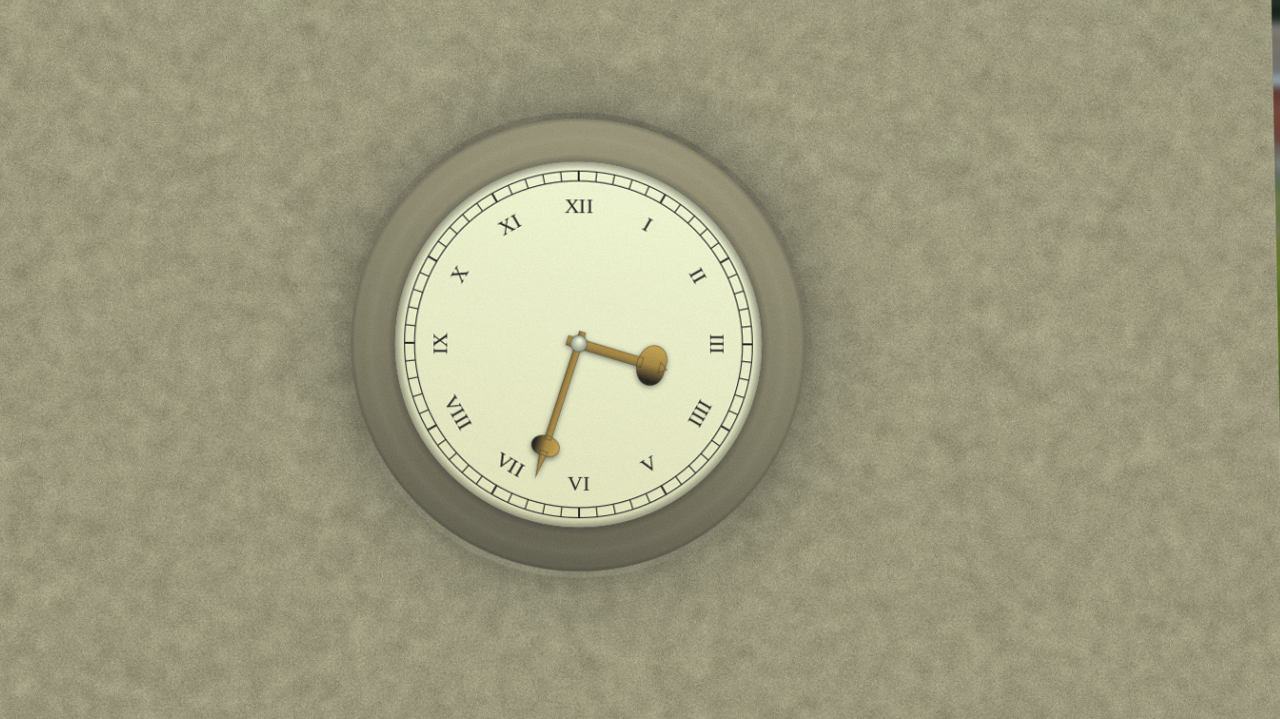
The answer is {"hour": 3, "minute": 33}
